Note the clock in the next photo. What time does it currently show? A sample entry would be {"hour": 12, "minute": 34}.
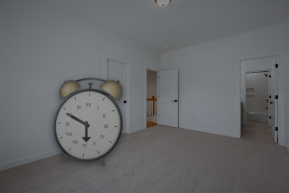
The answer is {"hour": 5, "minute": 49}
